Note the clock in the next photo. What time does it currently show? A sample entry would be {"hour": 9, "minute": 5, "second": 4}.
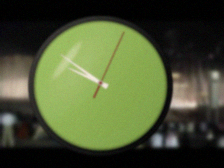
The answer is {"hour": 9, "minute": 51, "second": 4}
